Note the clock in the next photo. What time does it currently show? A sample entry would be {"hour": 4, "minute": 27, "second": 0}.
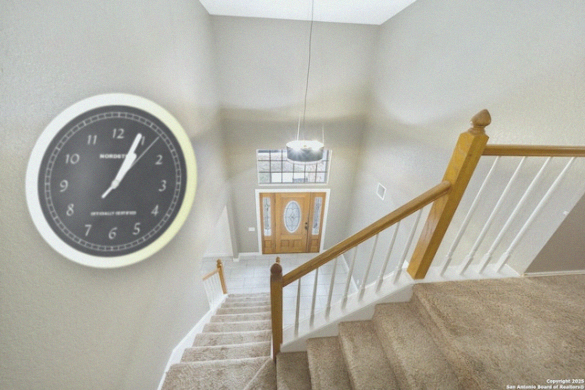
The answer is {"hour": 1, "minute": 4, "second": 7}
